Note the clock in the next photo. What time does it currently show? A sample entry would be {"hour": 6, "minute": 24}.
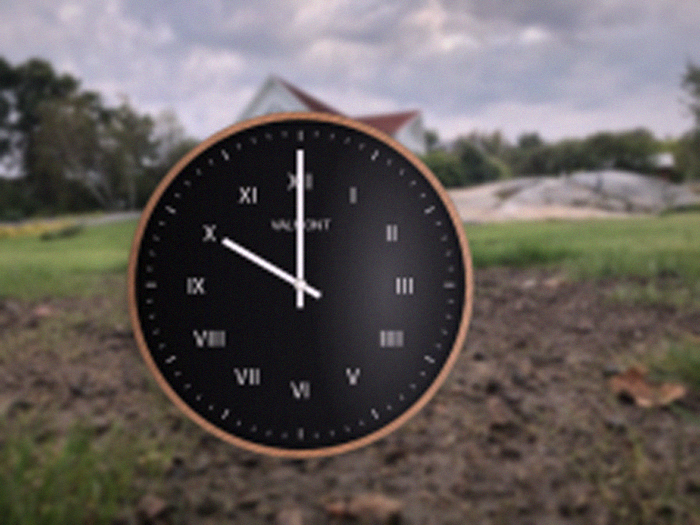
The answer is {"hour": 10, "minute": 0}
